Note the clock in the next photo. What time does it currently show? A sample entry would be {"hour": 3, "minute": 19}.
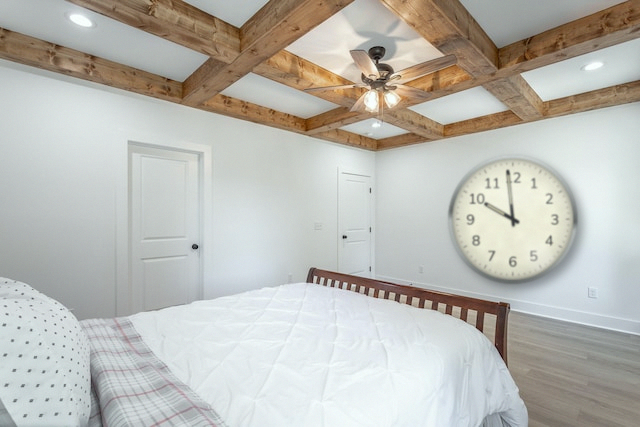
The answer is {"hour": 9, "minute": 59}
